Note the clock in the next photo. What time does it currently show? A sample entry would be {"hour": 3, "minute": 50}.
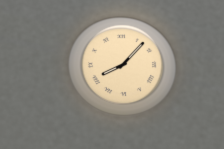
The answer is {"hour": 8, "minute": 7}
